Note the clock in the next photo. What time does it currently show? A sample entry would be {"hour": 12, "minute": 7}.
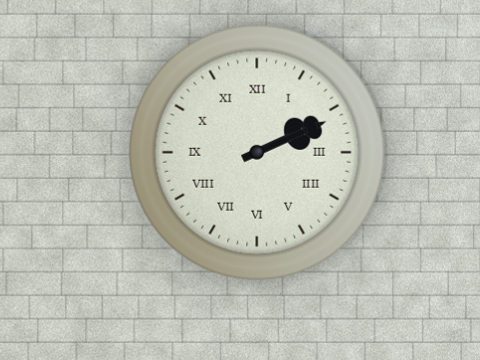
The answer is {"hour": 2, "minute": 11}
